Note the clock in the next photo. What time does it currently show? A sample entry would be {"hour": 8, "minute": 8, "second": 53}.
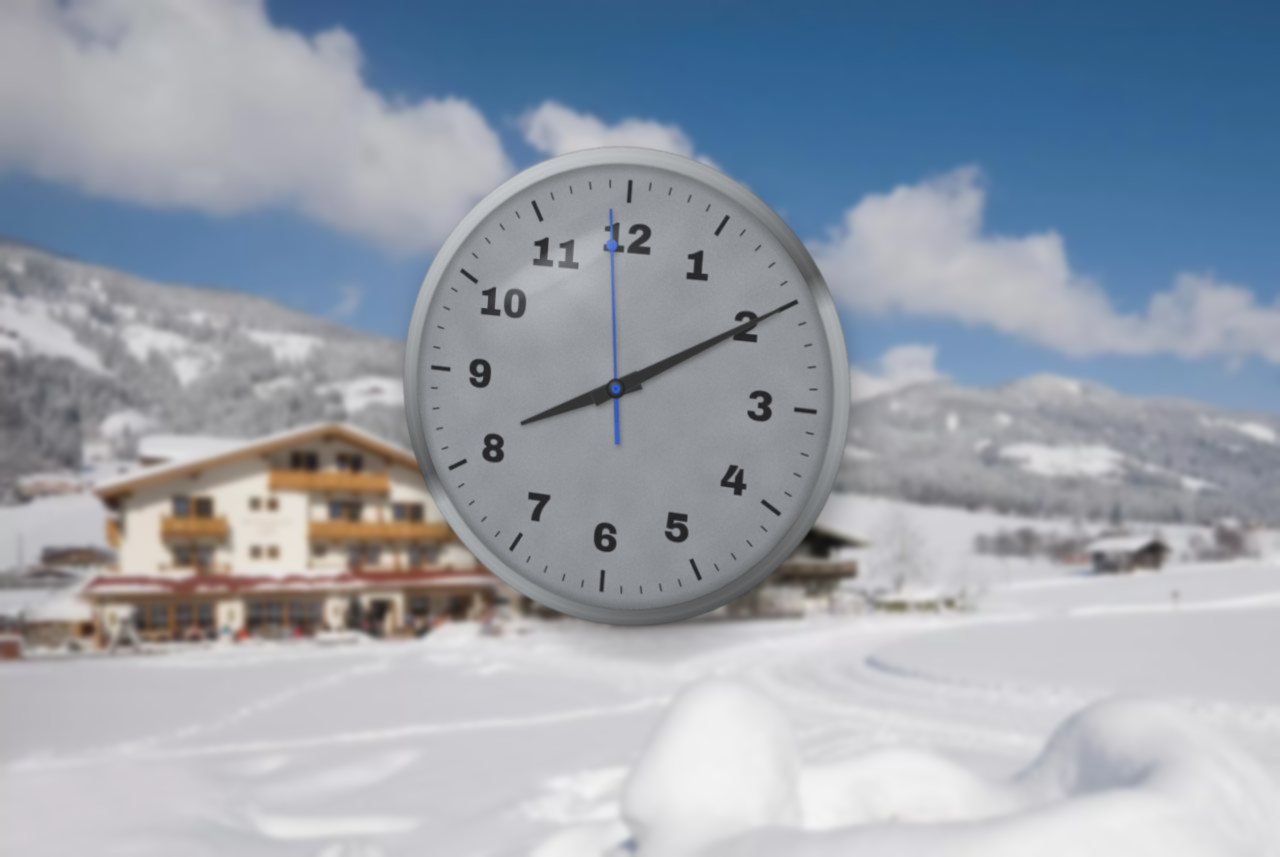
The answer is {"hour": 8, "minute": 9, "second": 59}
